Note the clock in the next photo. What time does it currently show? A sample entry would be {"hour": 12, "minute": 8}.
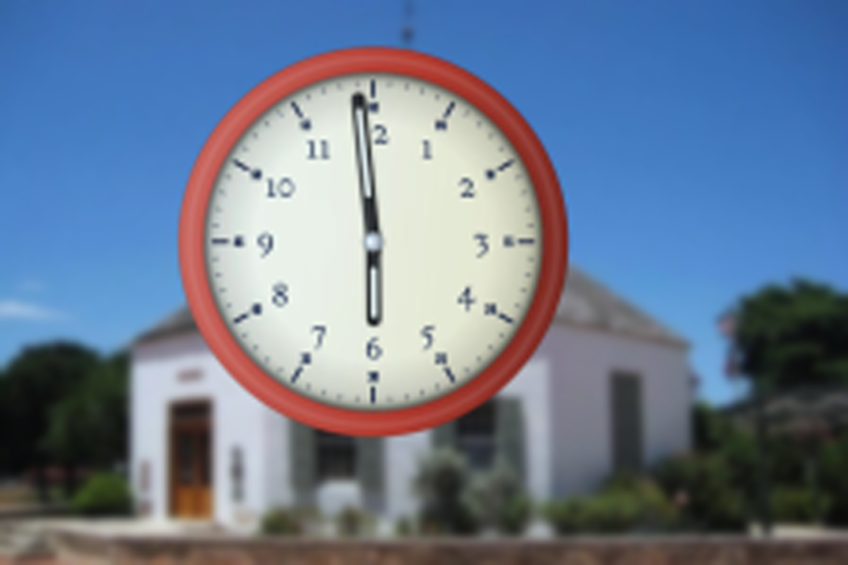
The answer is {"hour": 5, "minute": 59}
